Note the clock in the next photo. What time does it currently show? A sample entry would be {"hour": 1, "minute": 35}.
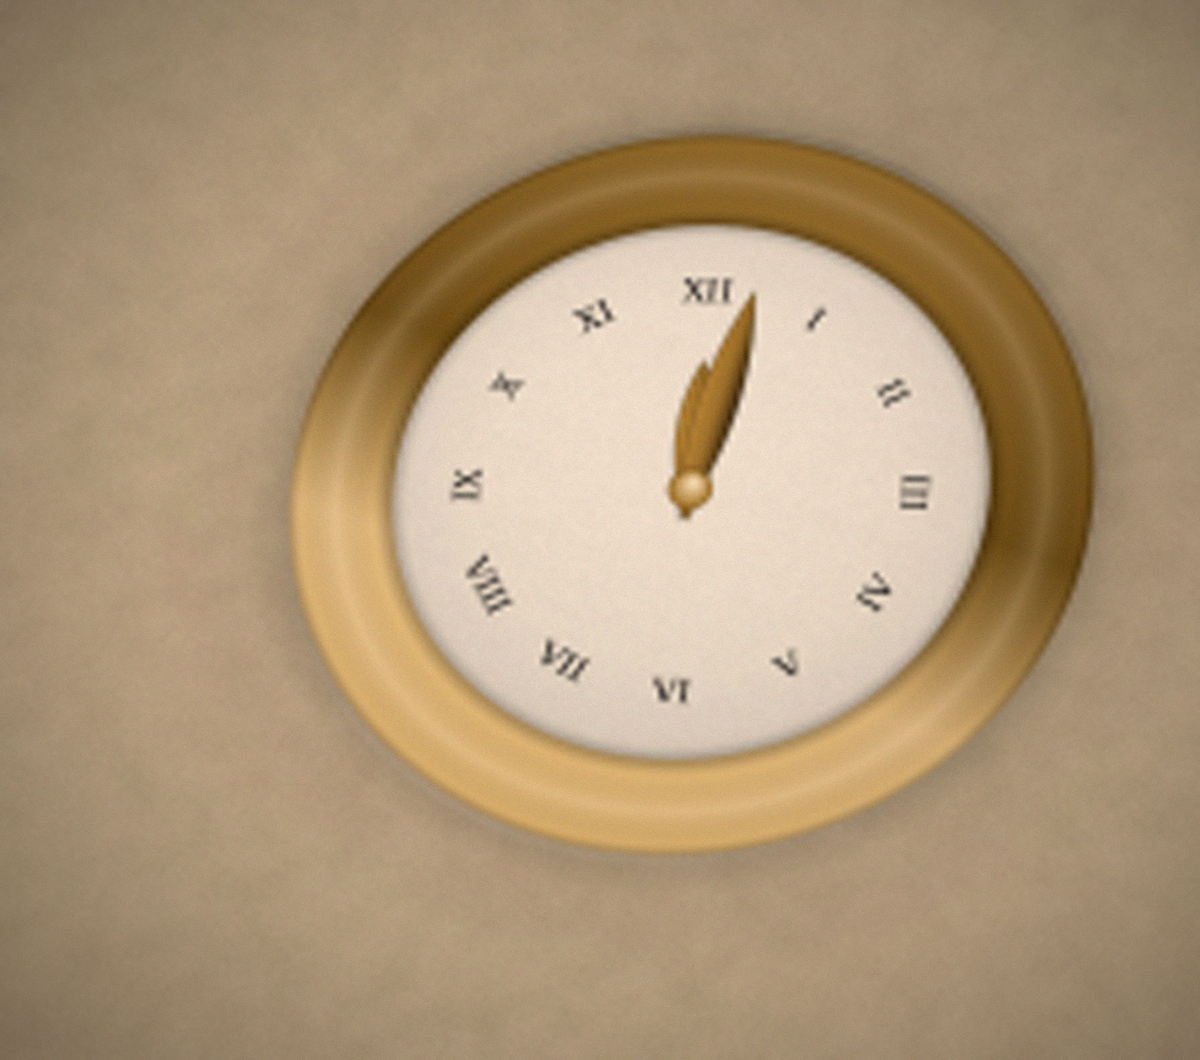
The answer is {"hour": 12, "minute": 2}
